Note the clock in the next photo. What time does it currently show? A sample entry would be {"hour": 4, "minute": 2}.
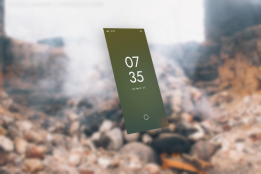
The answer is {"hour": 7, "minute": 35}
